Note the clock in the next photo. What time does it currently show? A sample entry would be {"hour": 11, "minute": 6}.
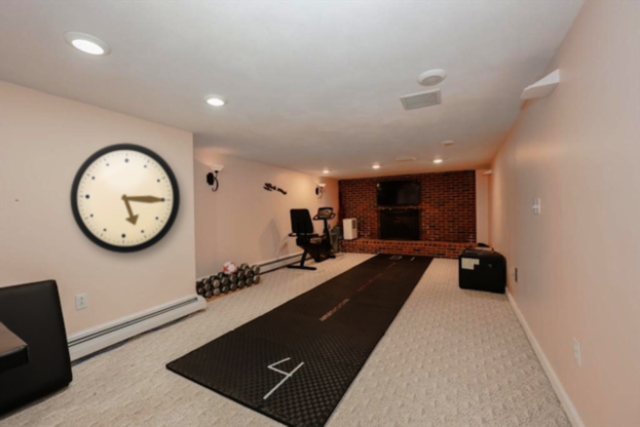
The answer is {"hour": 5, "minute": 15}
